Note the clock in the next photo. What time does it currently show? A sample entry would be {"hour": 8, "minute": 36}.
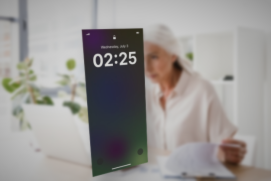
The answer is {"hour": 2, "minute": 25}
